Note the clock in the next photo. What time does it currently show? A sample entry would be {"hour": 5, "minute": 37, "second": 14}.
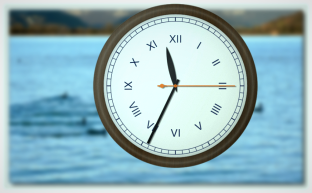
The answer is {"hour": 11, "minute": 34, "second": 15}
